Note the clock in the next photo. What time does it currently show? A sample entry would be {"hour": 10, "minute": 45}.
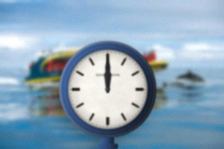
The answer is {"hour": 12, "minute": 0}
